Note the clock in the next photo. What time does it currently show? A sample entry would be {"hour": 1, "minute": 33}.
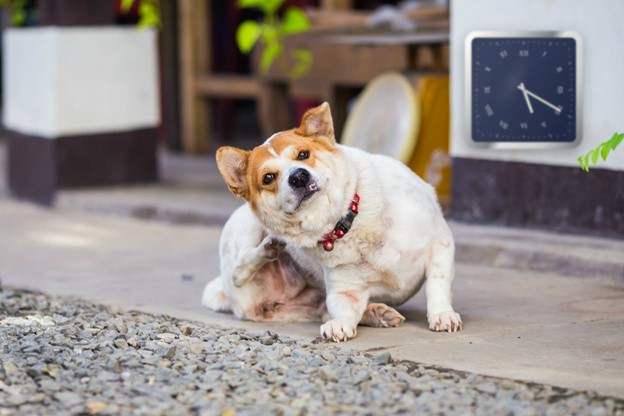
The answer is {"hour": 5, "minute": 20}
